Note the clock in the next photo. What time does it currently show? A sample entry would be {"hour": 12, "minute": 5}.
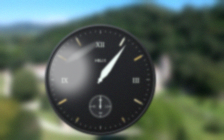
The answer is {"hour": 1, "minute": 6}
